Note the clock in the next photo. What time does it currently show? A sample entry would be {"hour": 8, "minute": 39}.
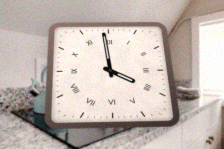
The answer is {"hour": 3, "minute": 59}
